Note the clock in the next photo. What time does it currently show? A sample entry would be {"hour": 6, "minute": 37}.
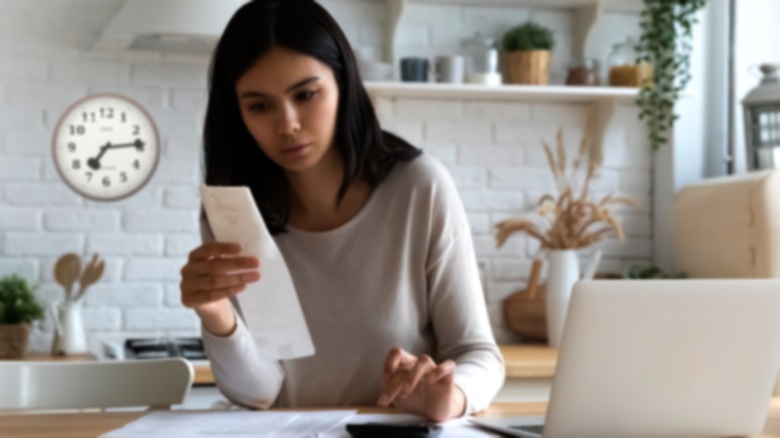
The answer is {"hour": 7, "minute": 14}
